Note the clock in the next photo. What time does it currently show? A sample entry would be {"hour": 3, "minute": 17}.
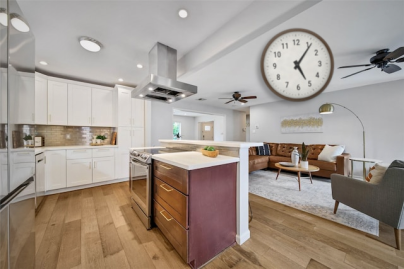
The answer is {"hour": 5, "minute": 6}
